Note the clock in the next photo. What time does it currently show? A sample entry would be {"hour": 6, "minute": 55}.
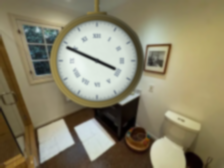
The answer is {"hour": 3, "minute": 49}
